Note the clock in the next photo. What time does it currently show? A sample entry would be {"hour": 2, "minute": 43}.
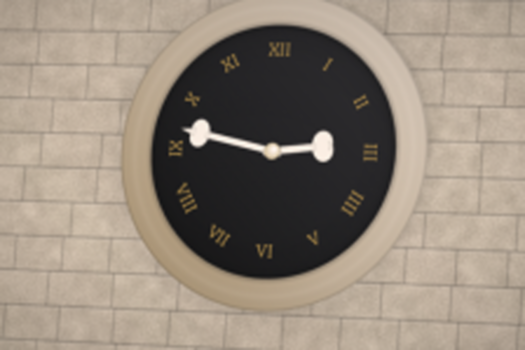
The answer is {"hour": 2, "minute": 47}
